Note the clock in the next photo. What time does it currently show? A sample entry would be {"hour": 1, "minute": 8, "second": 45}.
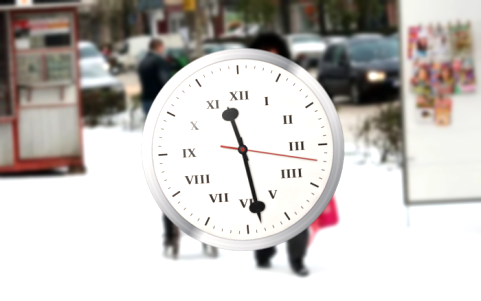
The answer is {"hour": 11, "minute": 28, "second": 17}
